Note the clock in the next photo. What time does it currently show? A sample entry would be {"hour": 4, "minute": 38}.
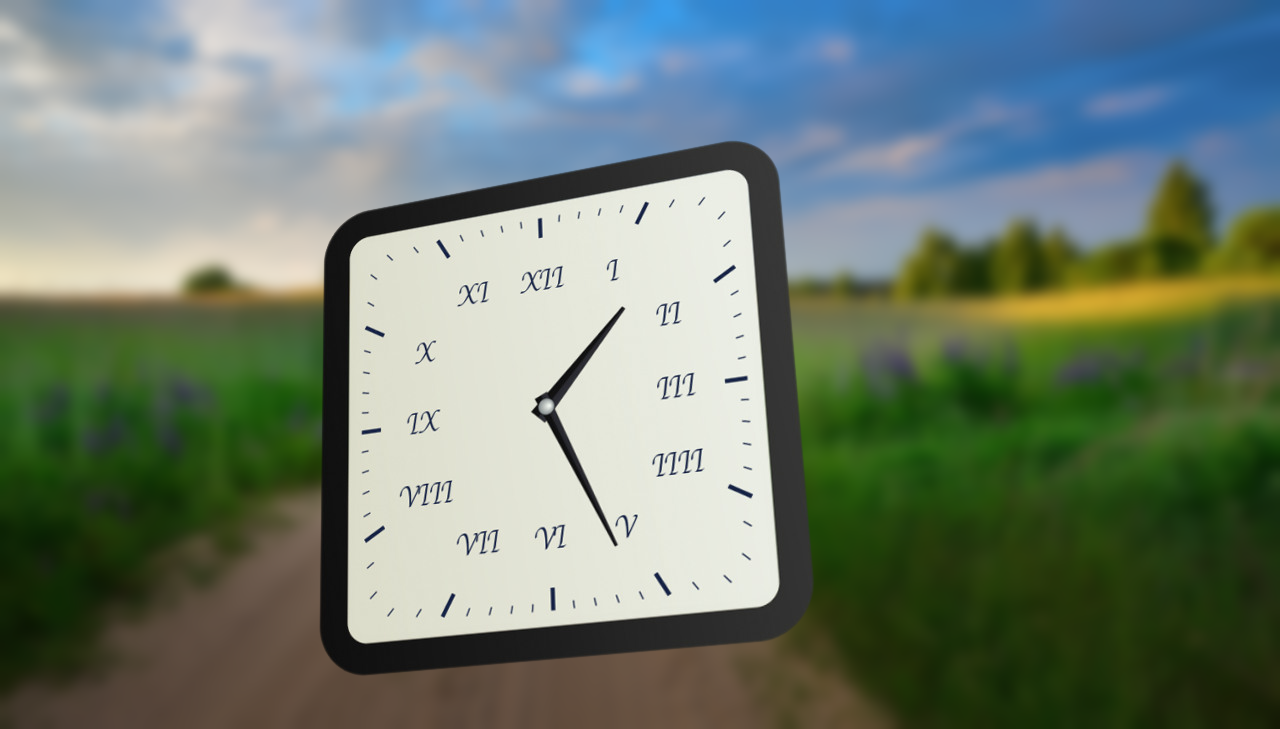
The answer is {"hour": 1, "minute": 26}
